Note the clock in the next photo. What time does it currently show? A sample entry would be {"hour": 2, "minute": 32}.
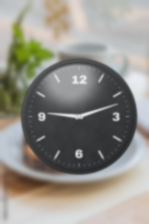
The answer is {"hour": 9, "minute": 12}
